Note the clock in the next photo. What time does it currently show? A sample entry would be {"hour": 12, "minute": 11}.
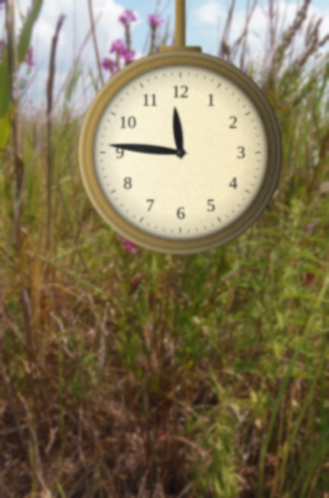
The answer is {"hour": 11, "minute": 46}
